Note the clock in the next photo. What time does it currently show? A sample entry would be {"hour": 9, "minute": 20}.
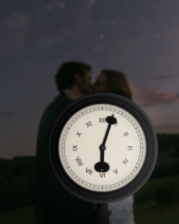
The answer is {"hour": 6, "minute": 3}
